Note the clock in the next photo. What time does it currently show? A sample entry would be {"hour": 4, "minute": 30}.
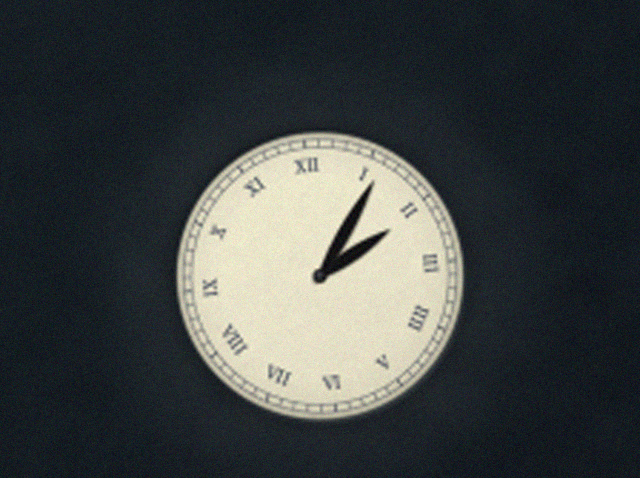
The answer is {"hour": 2, "minute": 6}
